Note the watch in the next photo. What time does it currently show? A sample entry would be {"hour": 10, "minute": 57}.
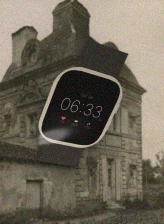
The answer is {"hour": 6, "minute": 33}
